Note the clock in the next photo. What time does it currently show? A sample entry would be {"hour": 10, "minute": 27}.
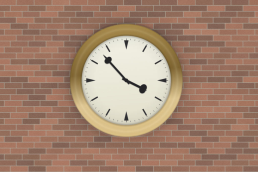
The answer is {"hour": 3, "minute": 53}
